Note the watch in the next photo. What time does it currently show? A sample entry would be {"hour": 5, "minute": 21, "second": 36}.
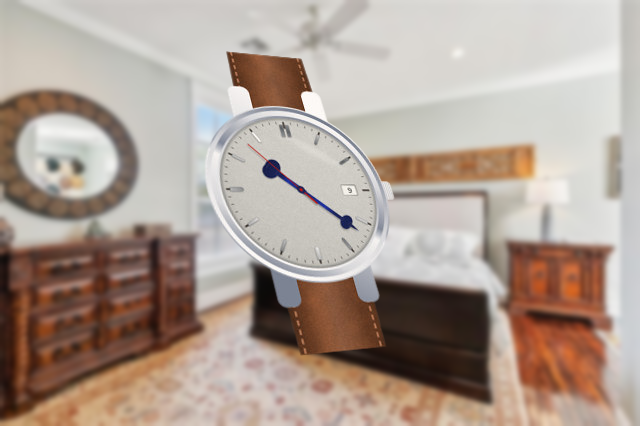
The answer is {"hour": 10, "minute": 21, "second": 53}
